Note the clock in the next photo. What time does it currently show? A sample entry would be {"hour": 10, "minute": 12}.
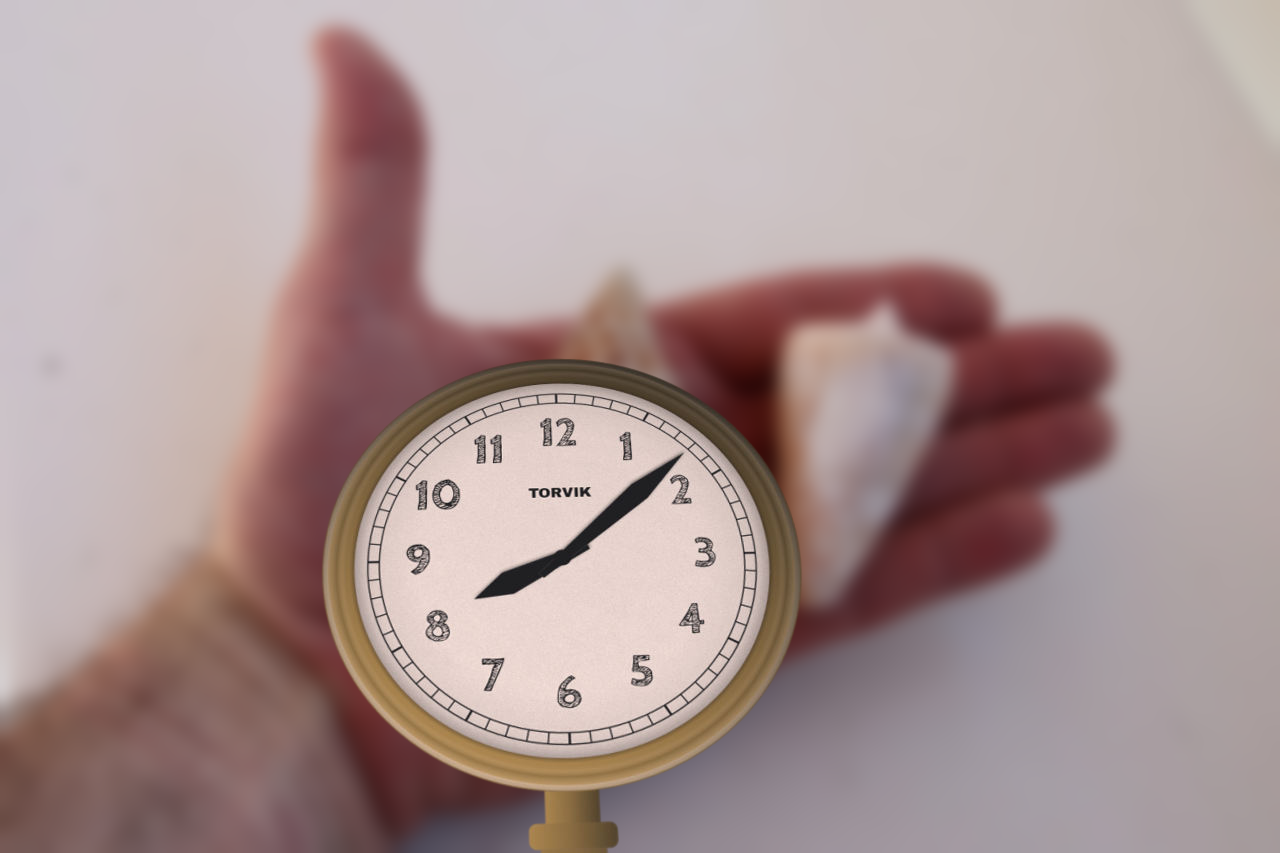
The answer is {"hour": 8, "minute": 8}
